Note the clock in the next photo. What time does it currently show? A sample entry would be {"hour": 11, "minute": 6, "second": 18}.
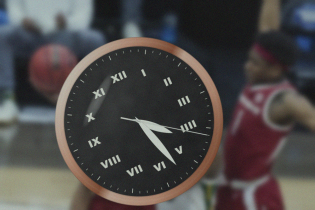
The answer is {"hour": 4, "minute": 27, "second": 21}
